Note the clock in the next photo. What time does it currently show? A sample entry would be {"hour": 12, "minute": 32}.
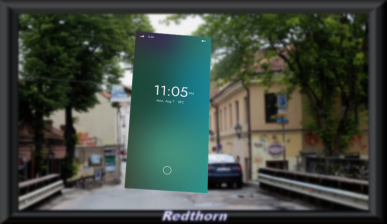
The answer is {"hour": 11, "minute": 5}
